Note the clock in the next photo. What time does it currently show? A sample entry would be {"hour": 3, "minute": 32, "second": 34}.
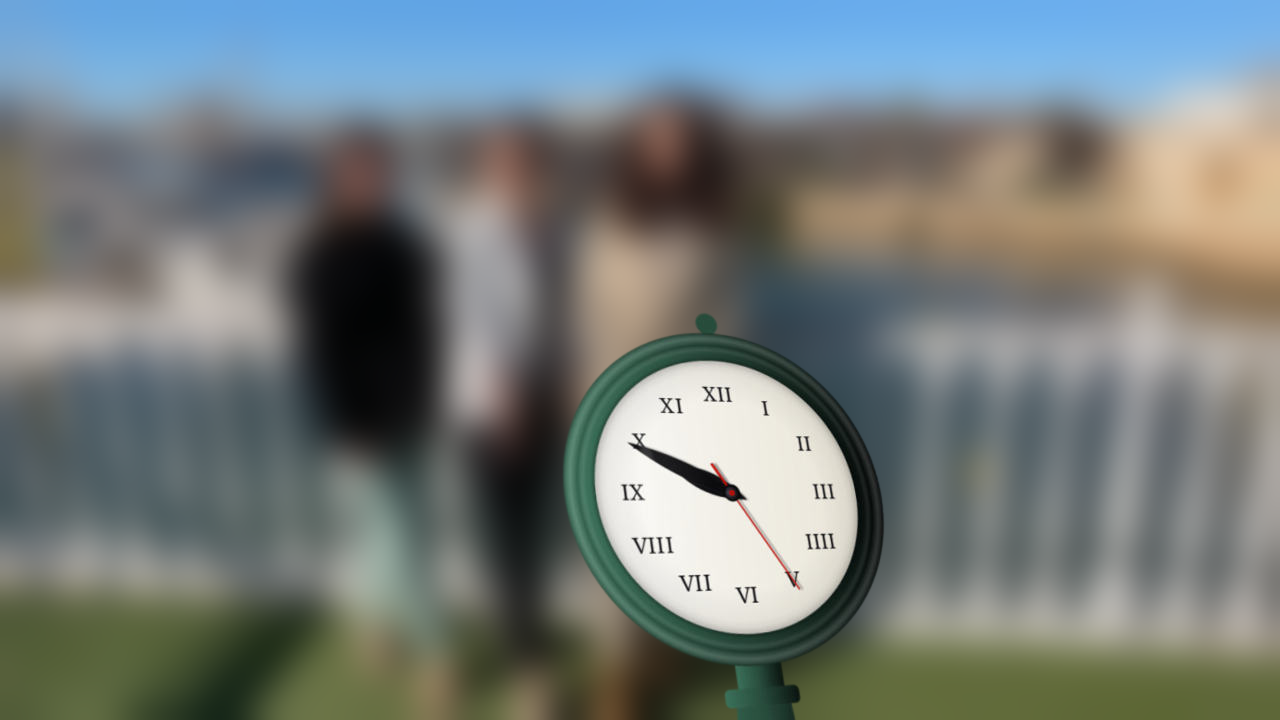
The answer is {"hour": 9, "minute": 49, "second": 25}
